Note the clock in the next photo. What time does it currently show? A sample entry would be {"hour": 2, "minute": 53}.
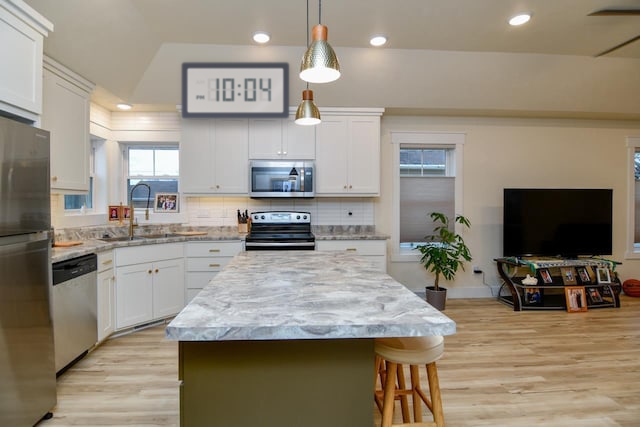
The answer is {"hour": 10, "minute": 4}
